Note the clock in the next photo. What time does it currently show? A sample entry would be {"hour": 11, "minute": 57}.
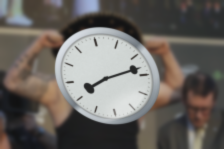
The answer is {"hour": 8, "minute": 13}
